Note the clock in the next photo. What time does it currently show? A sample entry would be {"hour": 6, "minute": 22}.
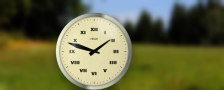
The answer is {"hour": 1, "minute": 48}
